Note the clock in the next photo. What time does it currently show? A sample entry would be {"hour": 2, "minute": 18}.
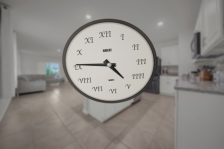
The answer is {"hour": 4, "minute": 46}
